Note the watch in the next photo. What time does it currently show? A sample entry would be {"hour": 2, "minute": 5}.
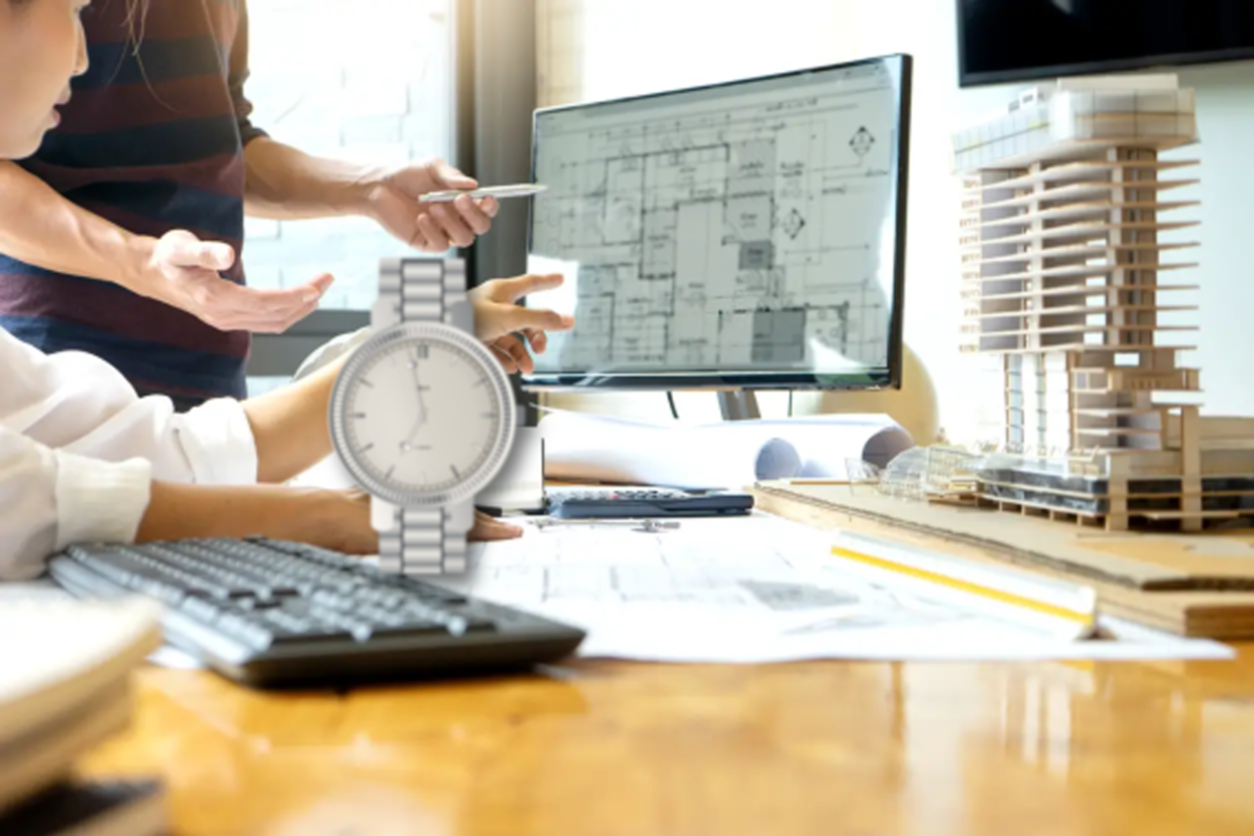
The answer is {"hour": 6, "minute": 58}
